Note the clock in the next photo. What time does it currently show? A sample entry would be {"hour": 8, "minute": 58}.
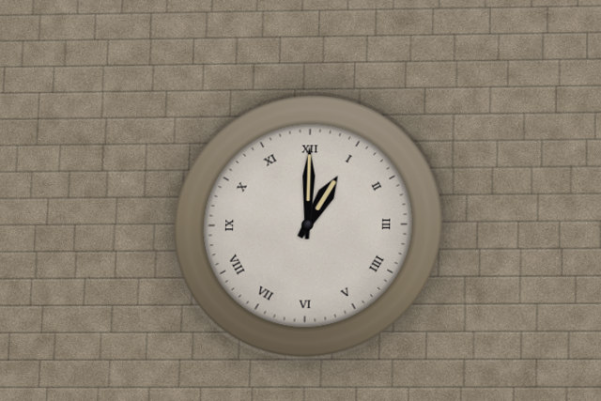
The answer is {"hour": 1, "minute": 0}
